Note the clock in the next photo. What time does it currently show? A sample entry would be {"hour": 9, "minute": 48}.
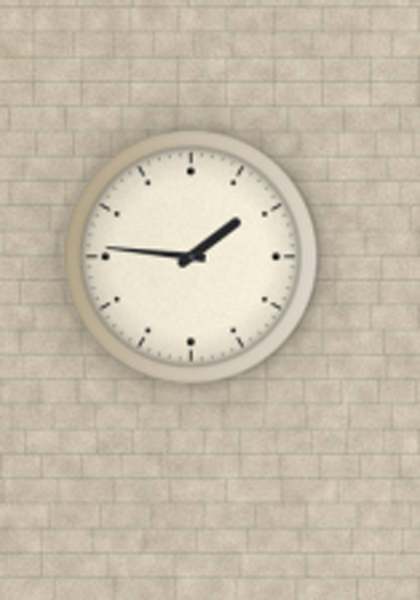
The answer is {"hour": 1, "minute": 46}
